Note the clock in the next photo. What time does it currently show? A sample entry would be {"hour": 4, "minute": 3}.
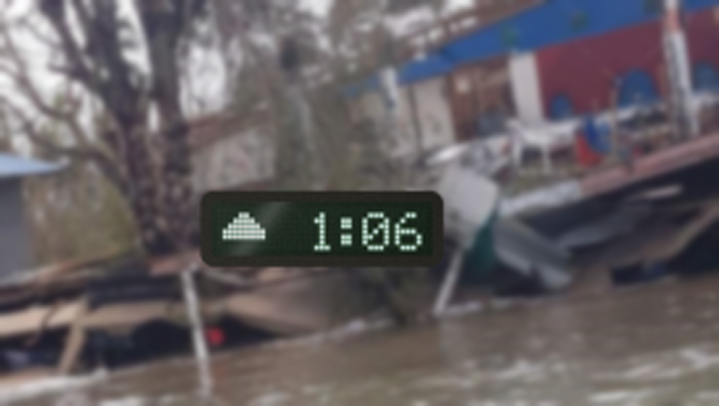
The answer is {"hour": 1, "minute": 6}
